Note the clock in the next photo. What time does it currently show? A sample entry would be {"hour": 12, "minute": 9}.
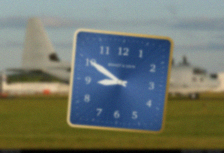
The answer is {"hour": 8, "minute": 50}
